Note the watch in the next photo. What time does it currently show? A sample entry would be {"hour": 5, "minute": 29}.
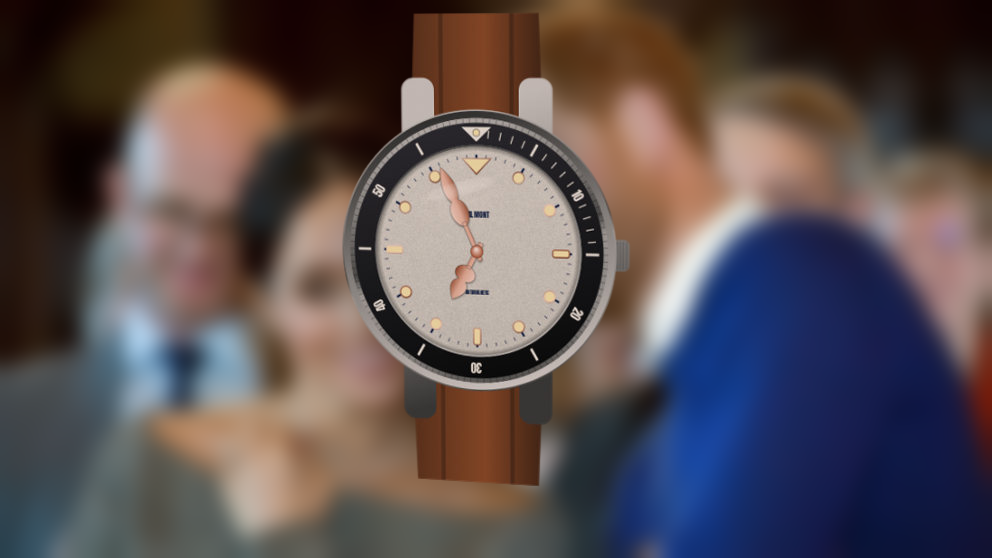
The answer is {"hour": 6, "minute": 56}
